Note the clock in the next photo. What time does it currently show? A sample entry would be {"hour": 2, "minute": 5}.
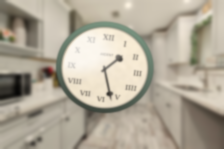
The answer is {"hour": 1, "minute": 27}
